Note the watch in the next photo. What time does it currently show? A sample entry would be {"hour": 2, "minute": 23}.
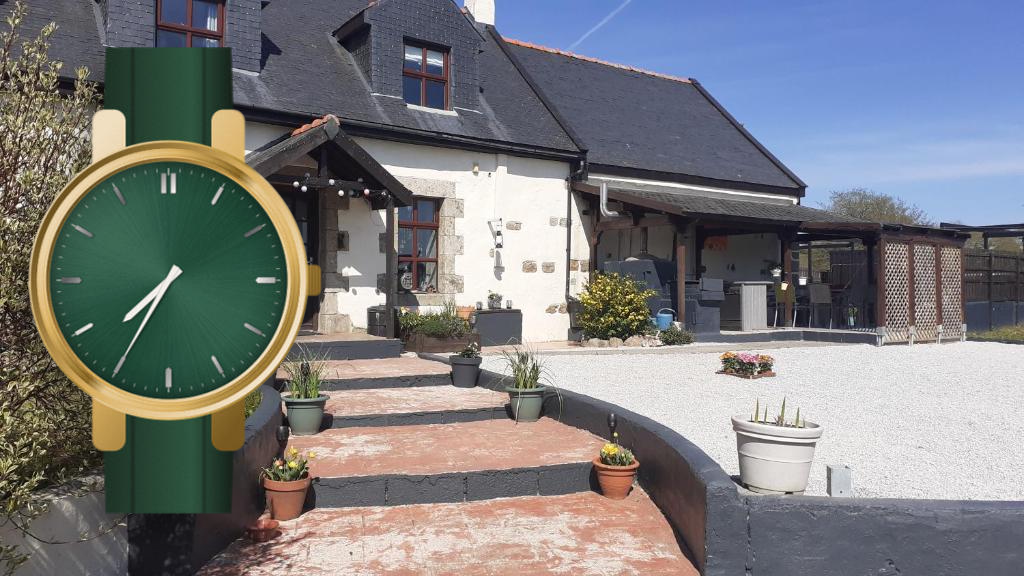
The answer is {"hour": 7, "minute": 35}
